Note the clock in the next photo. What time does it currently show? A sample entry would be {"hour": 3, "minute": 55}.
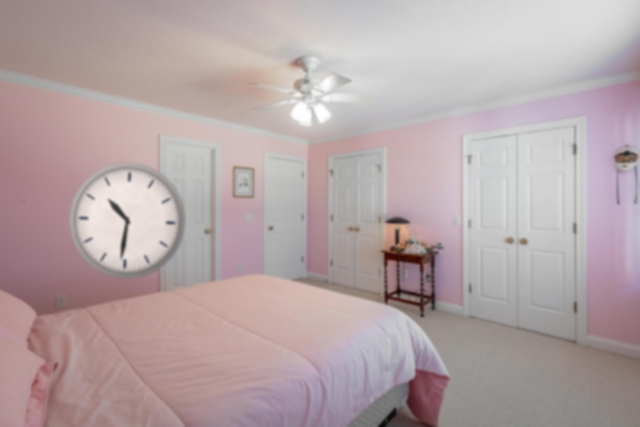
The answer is {"hour": 10, "minute": 31}
